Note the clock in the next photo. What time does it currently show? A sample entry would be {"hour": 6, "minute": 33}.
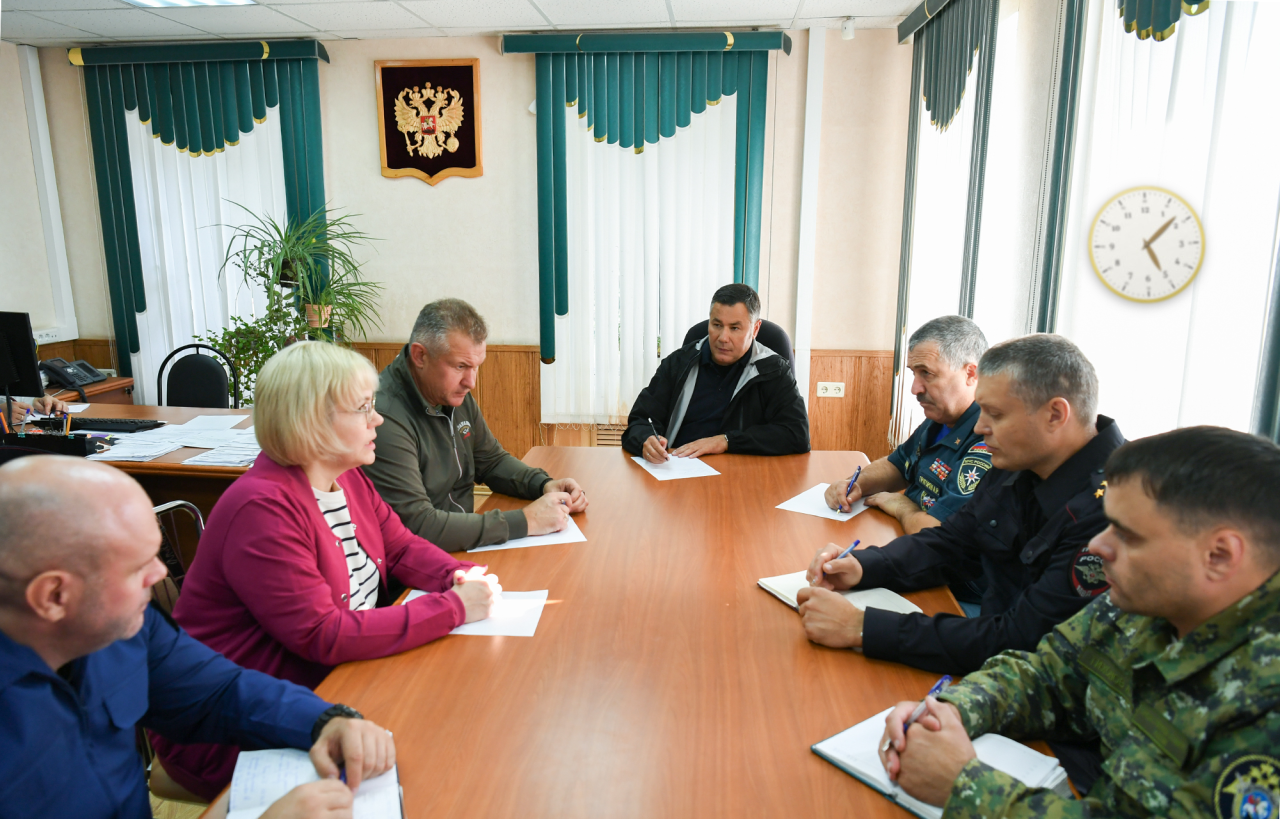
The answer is {"hour": 5, "minute": 8}
